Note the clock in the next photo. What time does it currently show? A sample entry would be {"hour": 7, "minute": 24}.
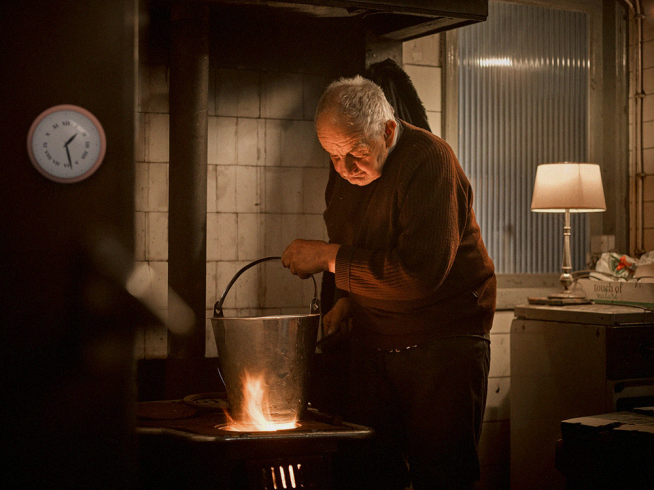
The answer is {"hour": 1, "minute": 28}
